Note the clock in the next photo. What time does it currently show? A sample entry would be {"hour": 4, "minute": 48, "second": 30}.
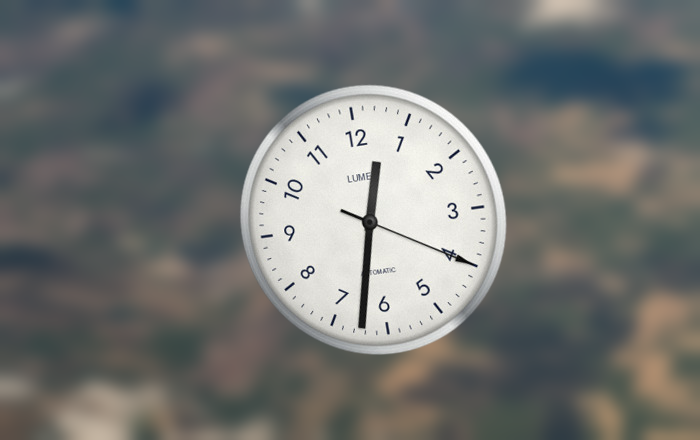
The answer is {"hour": 12, "minute": 32, "second": 20}
